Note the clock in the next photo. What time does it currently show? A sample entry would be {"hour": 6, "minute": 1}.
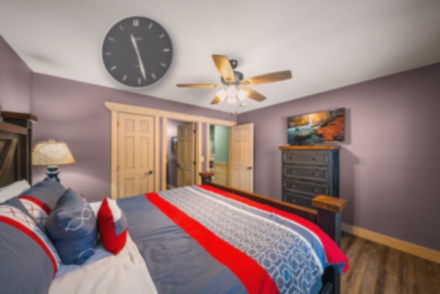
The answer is {"hour": 11, "minute": 28}
